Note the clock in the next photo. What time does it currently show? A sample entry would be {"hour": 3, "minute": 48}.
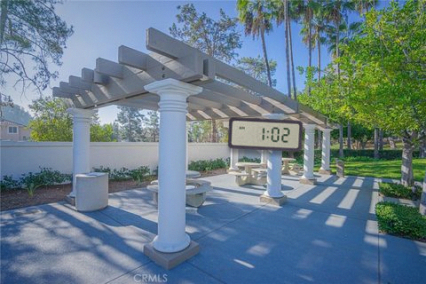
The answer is {"hour": 1, "minute": 2}
